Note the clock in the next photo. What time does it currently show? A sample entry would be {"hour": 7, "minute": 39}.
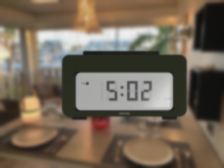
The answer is {"hour": 5, "minute": 2}
